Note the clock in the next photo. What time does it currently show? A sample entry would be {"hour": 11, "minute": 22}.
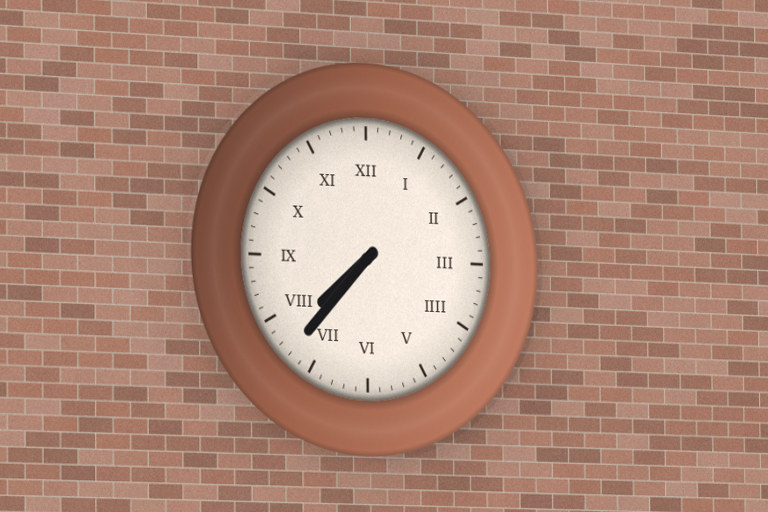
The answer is {"hour": 7, "minute": 37}
